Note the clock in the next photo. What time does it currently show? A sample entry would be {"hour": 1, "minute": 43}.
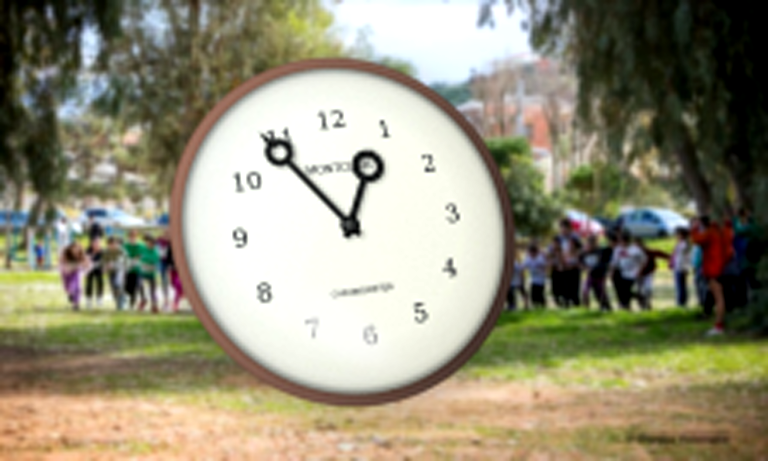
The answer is {"hour": 12, "minute": 54}
